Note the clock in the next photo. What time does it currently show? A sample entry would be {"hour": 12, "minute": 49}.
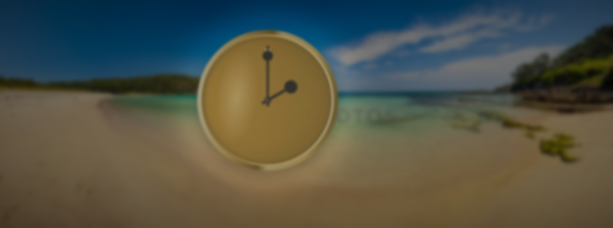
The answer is {"hour": 2, "minute": 0}
